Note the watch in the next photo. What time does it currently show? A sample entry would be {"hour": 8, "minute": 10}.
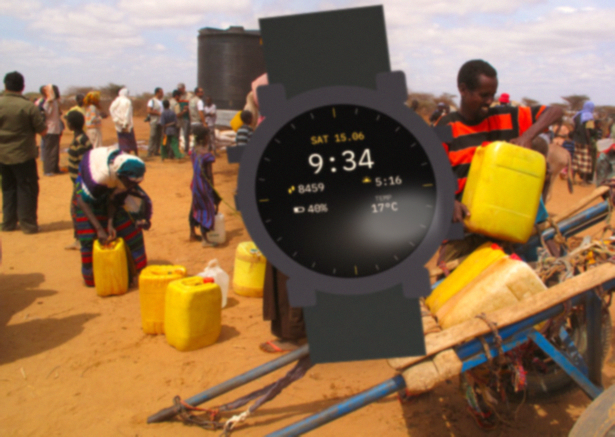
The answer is {"hour": 9, "minute": 34}
